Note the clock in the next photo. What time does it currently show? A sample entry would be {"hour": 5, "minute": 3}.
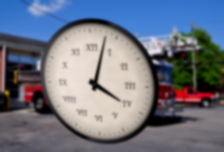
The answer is {"hour": 4, "minute": 3}
